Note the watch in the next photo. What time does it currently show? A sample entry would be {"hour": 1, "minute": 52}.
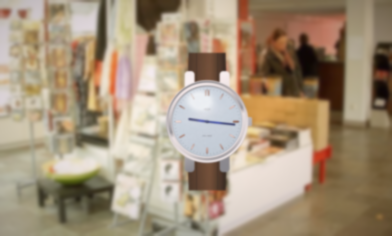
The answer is {"hour": 9, "minute": 16}
